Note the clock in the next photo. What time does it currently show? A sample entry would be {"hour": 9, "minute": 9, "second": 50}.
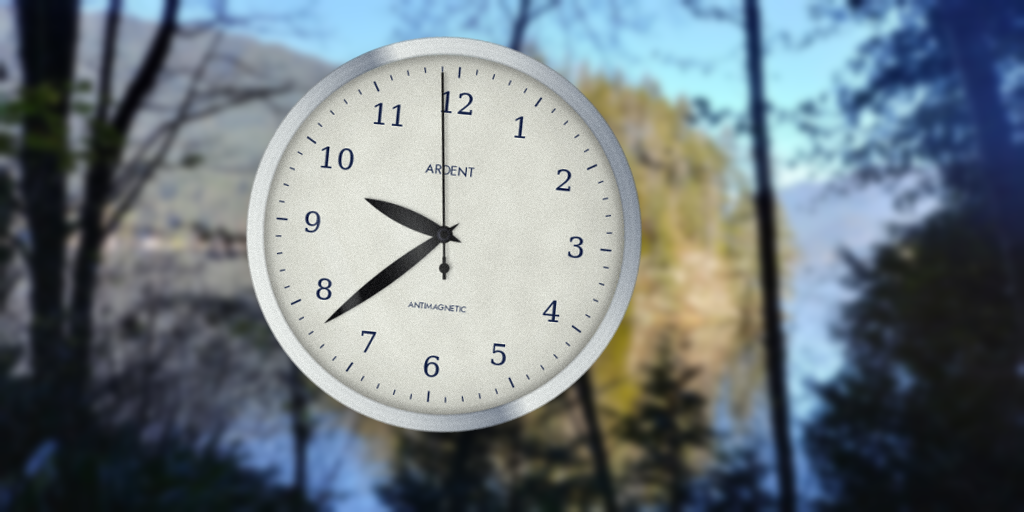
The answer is {"hour": 9, "minute": 37, "second": 59}
